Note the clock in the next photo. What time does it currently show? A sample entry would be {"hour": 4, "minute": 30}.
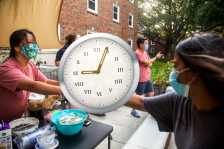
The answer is {"hour": 9, "minute": 4}
